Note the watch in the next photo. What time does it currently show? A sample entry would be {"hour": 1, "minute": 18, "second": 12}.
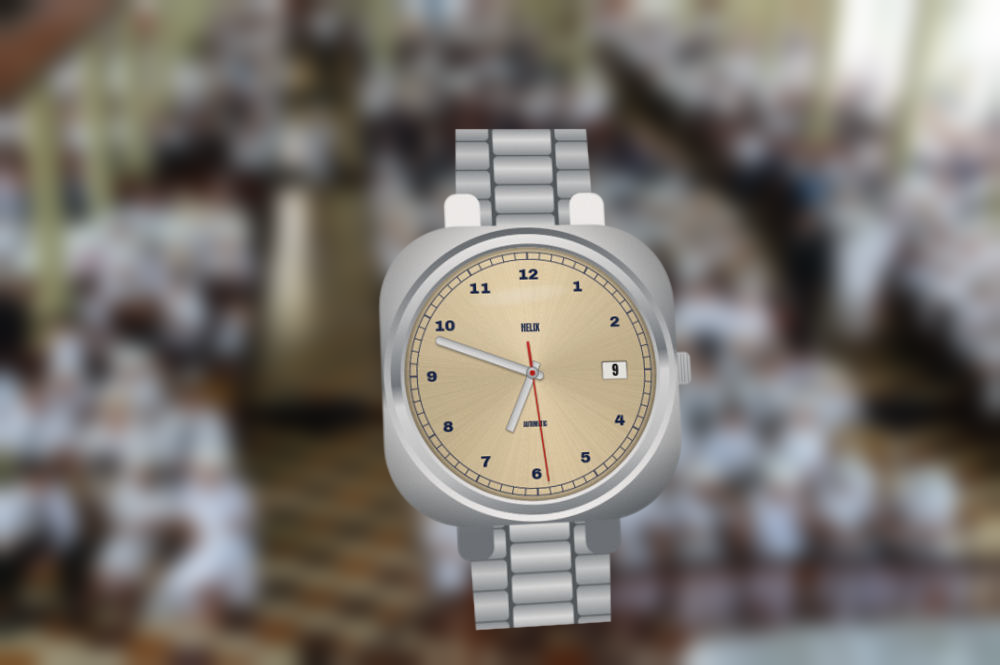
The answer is {"hour": 6, "minute": 48, "second": 29}
